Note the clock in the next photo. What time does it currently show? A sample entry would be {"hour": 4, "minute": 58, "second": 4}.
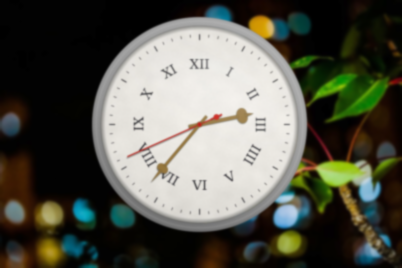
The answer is {"hour": 2, "minute": 36, "second": 41}
